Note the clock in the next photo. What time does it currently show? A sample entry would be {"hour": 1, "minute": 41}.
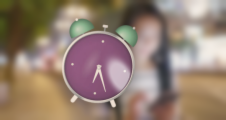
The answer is {"hour": 6, "minute": 26}
